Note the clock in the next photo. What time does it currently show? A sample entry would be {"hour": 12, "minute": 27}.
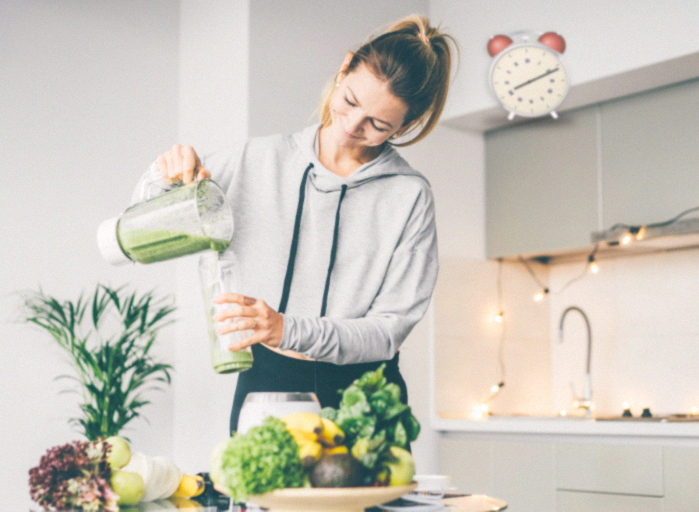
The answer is {"hour": 8, "minute": 11}
